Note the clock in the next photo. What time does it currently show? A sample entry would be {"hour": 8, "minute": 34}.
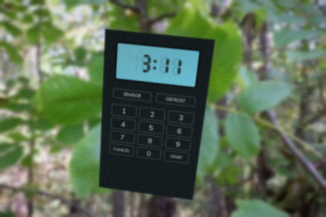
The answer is {"hour": 3, "minute": 11}
